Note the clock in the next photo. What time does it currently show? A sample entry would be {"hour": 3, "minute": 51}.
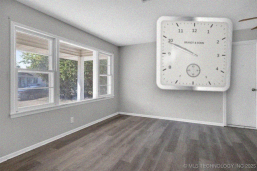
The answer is {"hour": 9, "minute": 49}
